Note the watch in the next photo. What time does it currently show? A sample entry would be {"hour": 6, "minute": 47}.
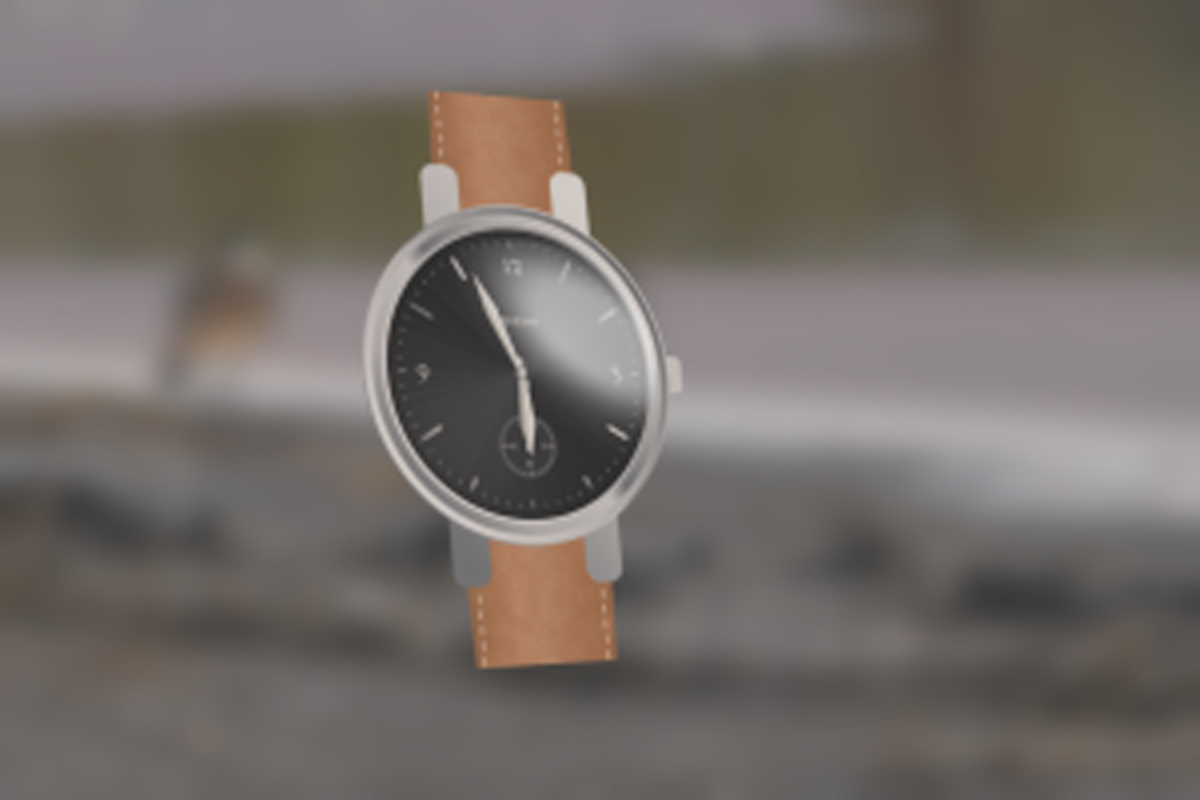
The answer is {"hour": 5, "minute": 56}
